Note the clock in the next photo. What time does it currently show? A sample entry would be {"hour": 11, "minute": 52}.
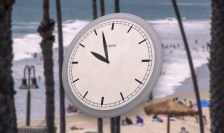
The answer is {"hour": 9, "minute": 57}
